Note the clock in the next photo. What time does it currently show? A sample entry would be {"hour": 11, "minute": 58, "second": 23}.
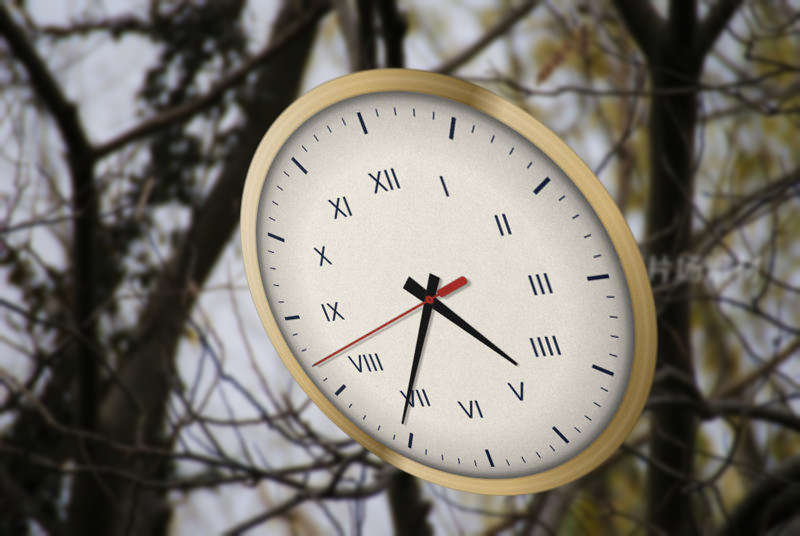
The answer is {"hour": 4, "minute": 35, "second": 42}
